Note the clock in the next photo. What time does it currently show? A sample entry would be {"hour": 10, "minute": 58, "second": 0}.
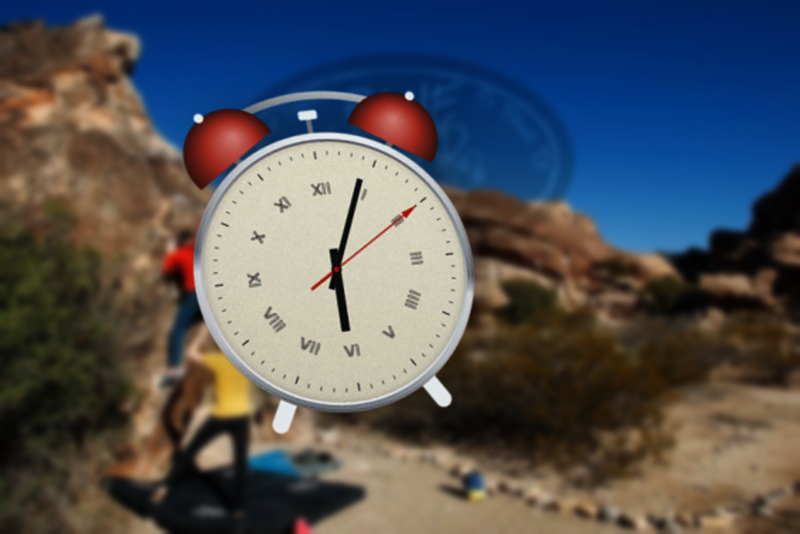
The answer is {"hour": 6, "minute": 4, "second": 10}
